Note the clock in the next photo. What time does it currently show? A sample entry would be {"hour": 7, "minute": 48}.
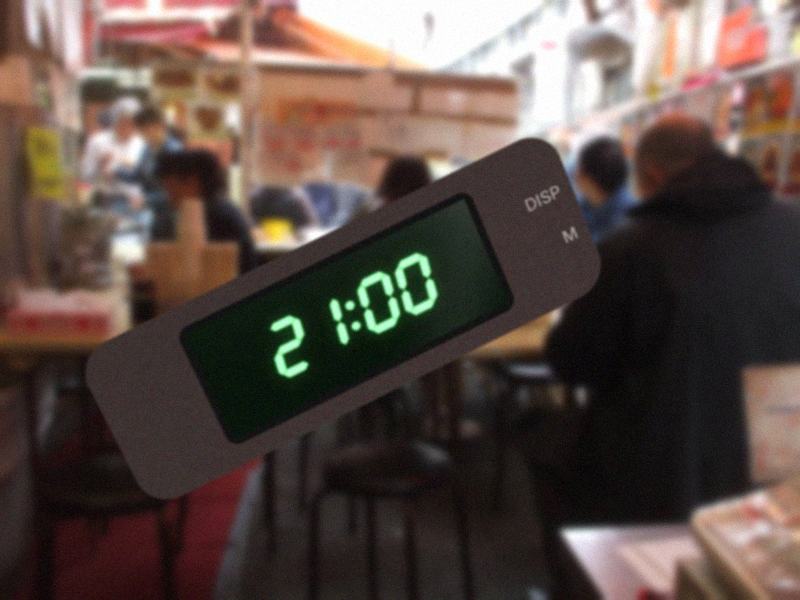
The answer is {"hour": 21, "minute": 0}
